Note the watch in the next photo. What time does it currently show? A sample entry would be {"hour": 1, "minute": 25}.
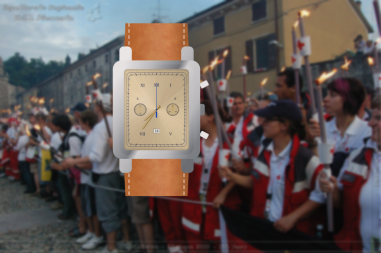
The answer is {"hour": 7, "minute": 36}
